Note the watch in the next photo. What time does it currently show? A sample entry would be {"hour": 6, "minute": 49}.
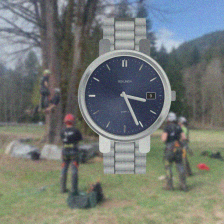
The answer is {"hour": 3, "minute": 26}
